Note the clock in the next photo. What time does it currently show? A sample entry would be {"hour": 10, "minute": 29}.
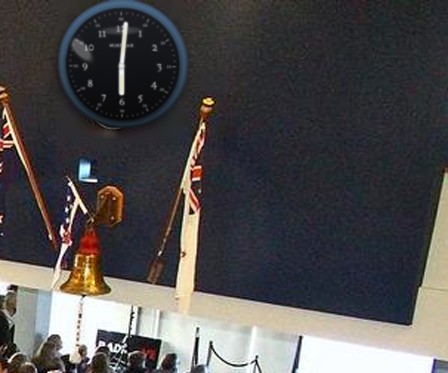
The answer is {"hour": 6, "minute": 1}
